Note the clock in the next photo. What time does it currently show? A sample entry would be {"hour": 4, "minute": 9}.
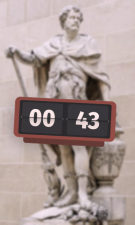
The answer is {"hour": 0, "minute": 43}
